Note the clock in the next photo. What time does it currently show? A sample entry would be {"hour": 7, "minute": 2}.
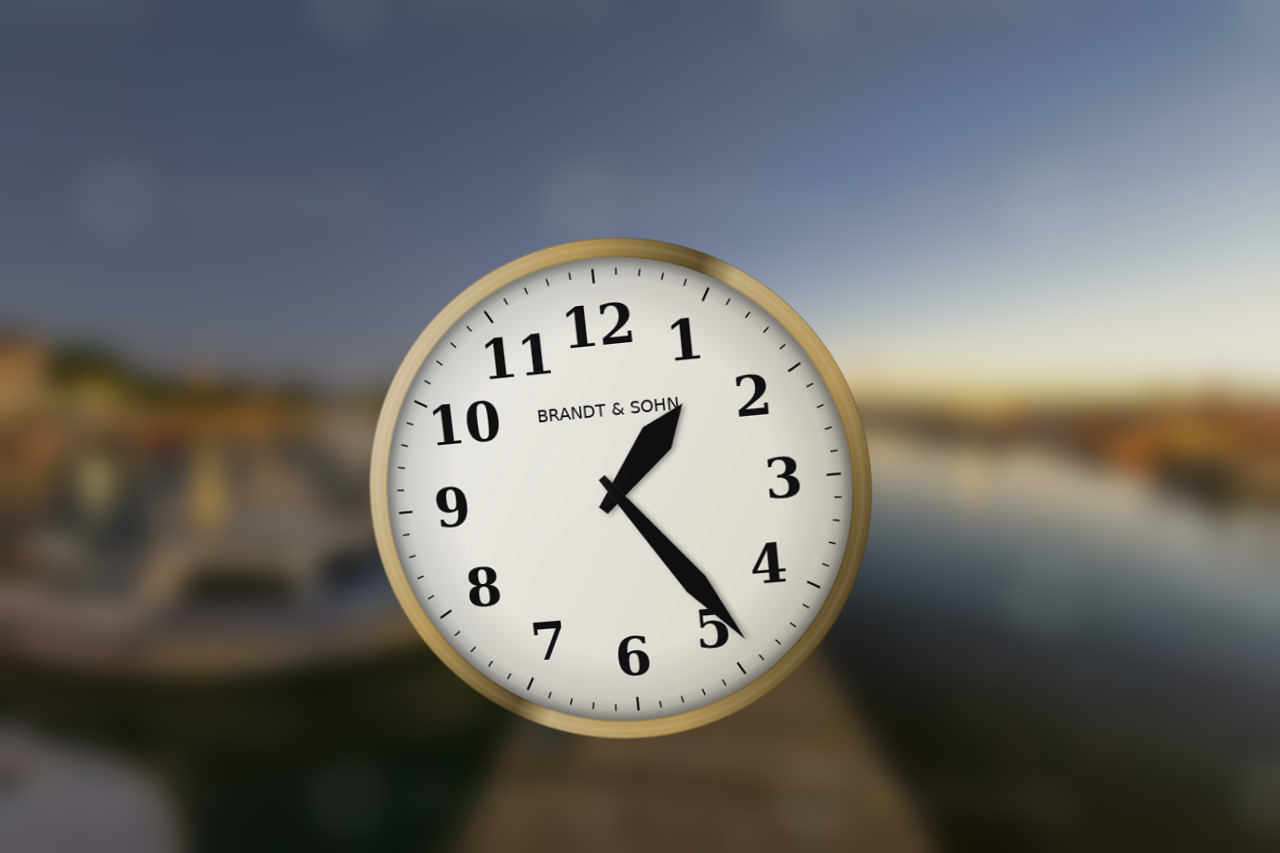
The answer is {"hour": 1, "minute": 24}
